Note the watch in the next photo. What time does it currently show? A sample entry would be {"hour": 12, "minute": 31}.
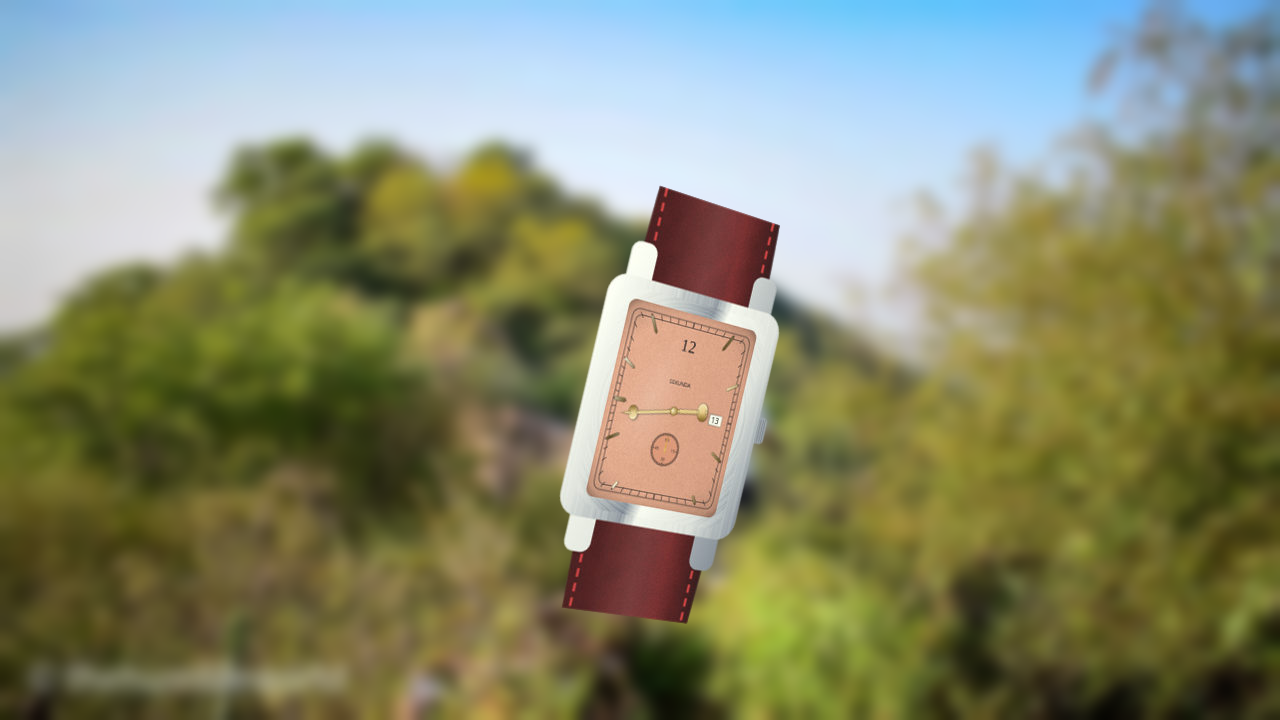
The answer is {"hour": 2, "minute": 43}
